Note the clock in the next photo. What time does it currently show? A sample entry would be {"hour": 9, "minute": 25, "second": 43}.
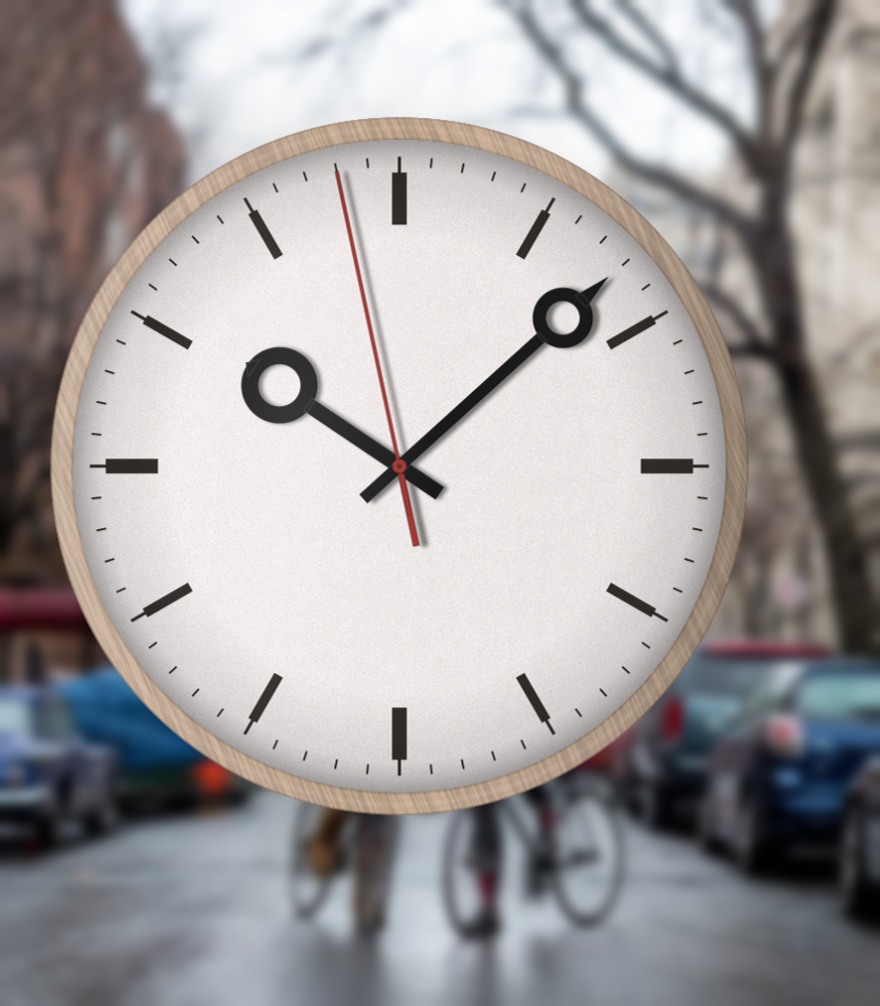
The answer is {"hour": 10, "minute": 7, "second": 58}
